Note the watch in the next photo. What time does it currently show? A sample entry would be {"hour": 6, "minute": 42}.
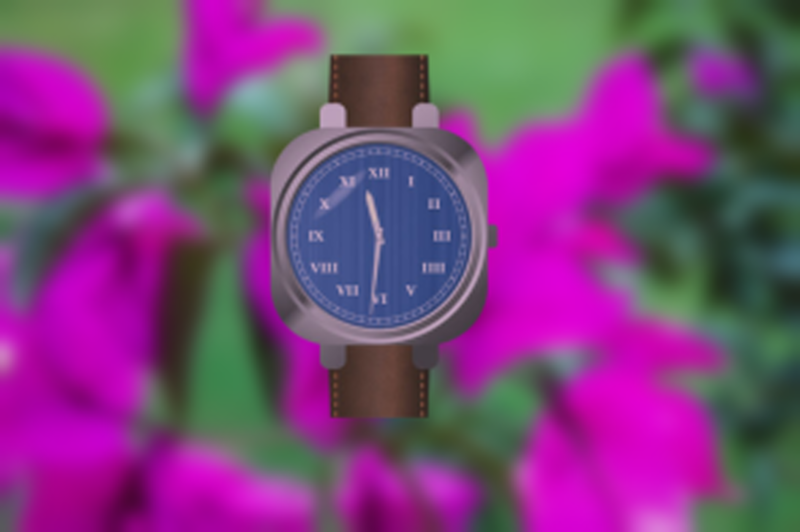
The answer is {"hour": 11, "minute": 31}
